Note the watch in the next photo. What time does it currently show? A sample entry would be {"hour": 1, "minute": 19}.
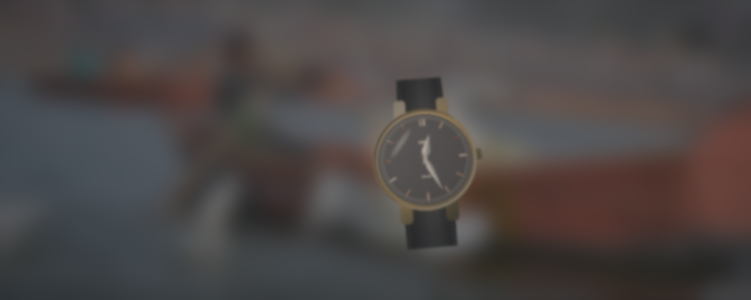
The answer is {"hour": 12, "minute": 26}
